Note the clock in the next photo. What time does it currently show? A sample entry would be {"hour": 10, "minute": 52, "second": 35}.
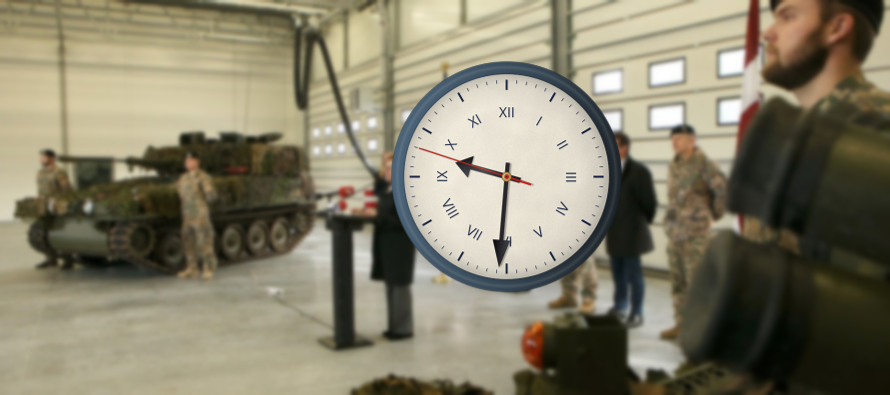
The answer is {"hour": 9, "minute": 30, "second": 48}
